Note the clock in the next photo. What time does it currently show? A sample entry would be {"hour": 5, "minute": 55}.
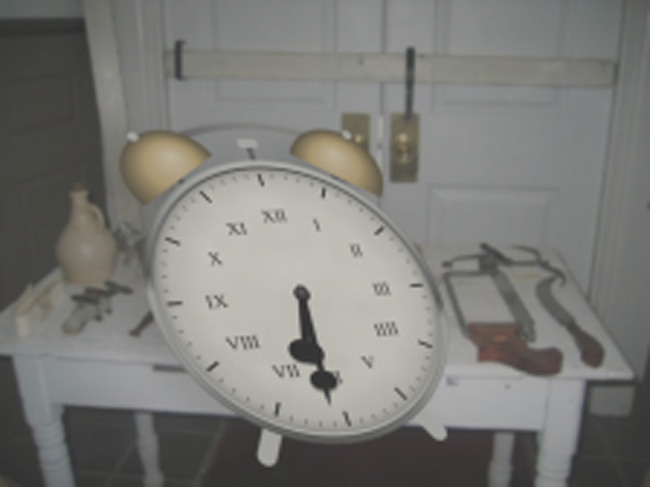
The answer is {"hour": 6, "minute": 31}
